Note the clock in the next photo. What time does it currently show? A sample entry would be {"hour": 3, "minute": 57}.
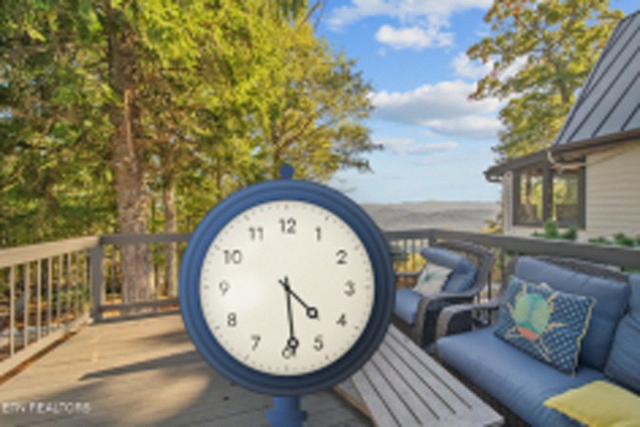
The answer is {"hour": 4, "minute": 29}
